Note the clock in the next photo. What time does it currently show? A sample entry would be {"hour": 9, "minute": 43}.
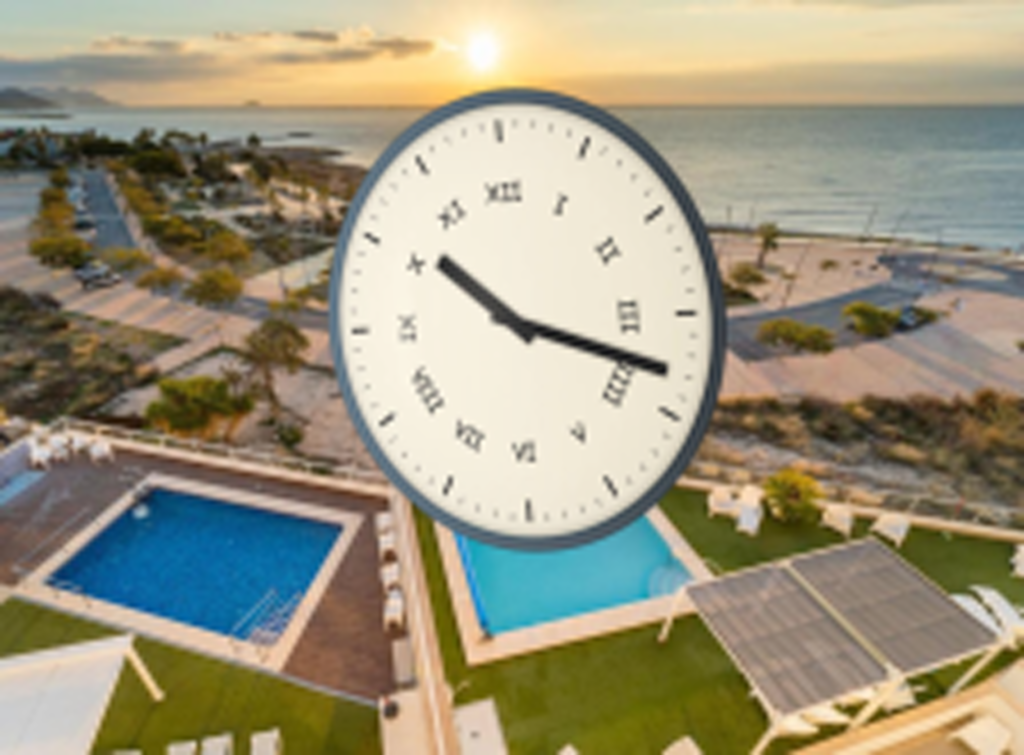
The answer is {"hour": 10, "minute": 18}
